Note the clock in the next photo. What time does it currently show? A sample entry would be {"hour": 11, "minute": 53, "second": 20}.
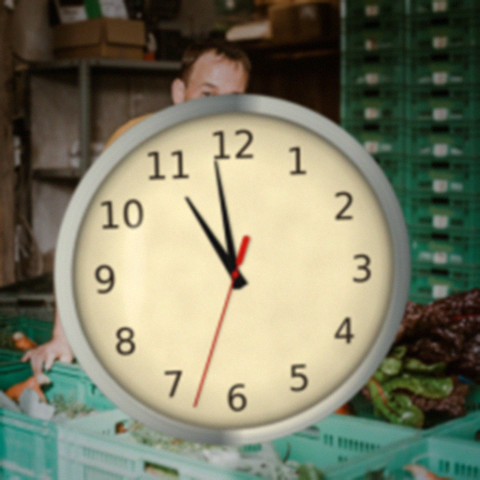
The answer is {"hour": 10, "minute": 58, "second": 33}
